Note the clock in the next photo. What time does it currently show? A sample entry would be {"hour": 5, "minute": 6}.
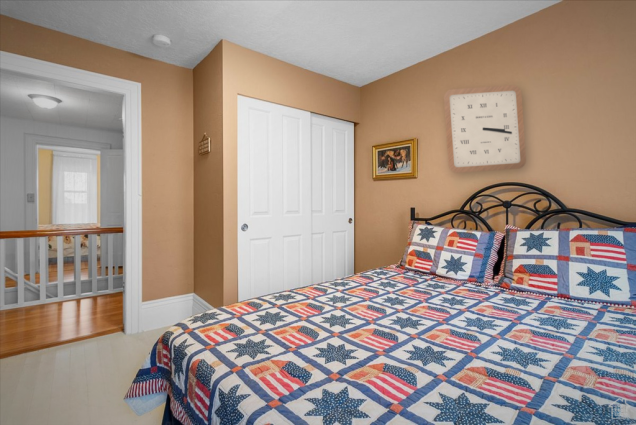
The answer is {"hour": 3, "minute": 17}
